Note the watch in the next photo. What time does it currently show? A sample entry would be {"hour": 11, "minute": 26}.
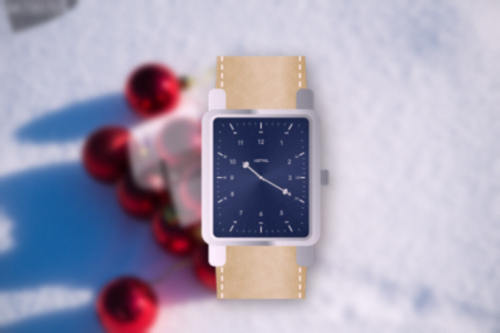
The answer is {"hour": 10, "minute": 20}
